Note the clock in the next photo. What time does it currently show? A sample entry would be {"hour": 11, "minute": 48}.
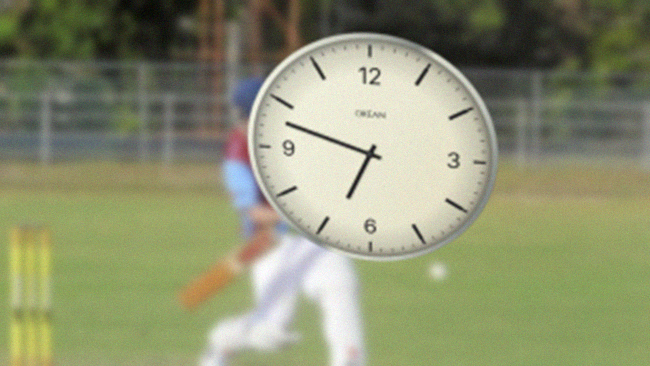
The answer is {"hour": 6, "minute": 48}
